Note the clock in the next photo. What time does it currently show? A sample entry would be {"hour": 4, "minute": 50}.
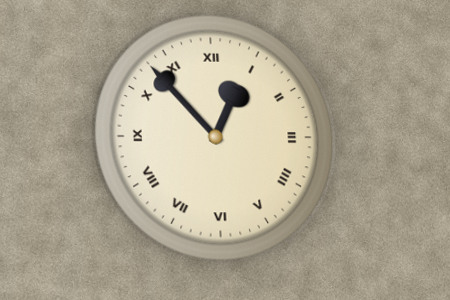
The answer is {"hour": 12, "minute": 53}
